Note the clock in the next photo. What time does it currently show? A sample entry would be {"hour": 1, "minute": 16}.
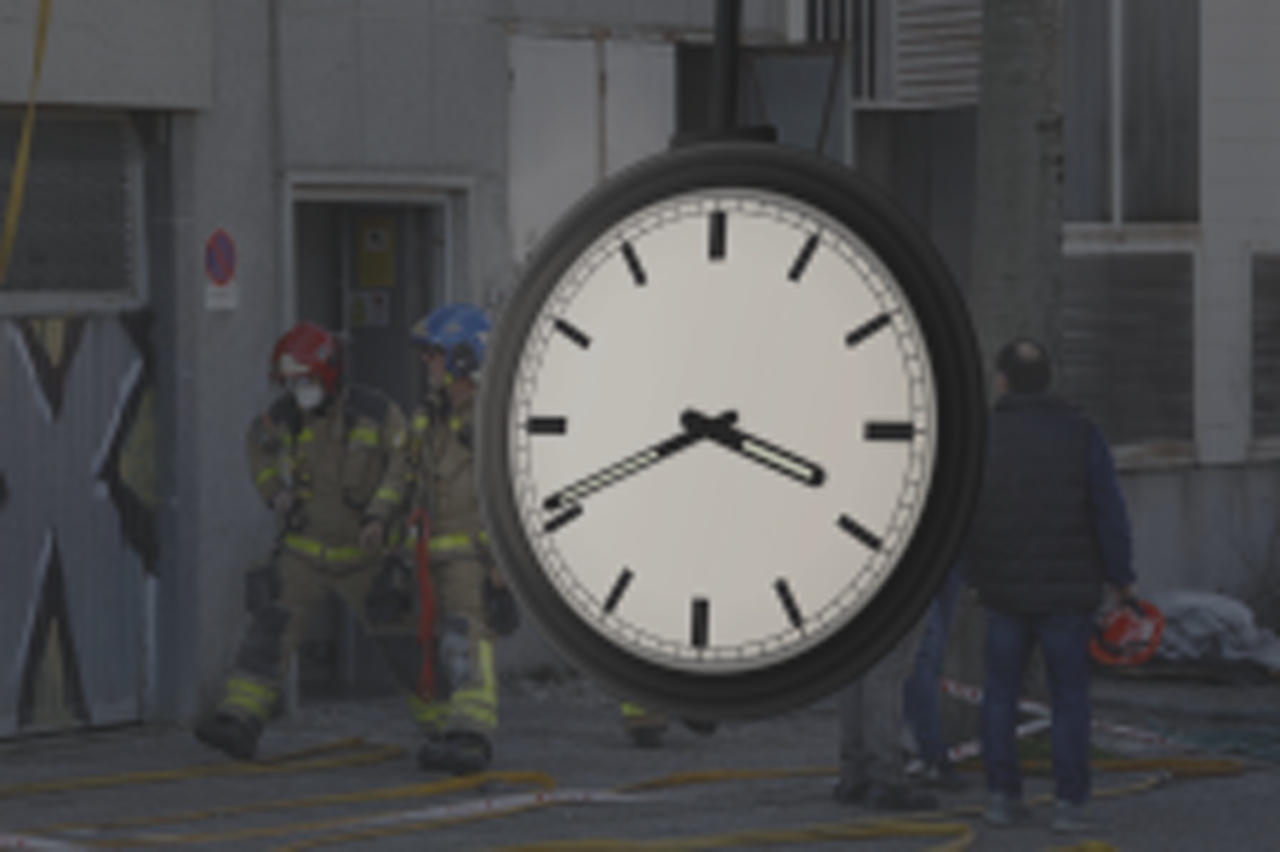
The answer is {"hour": 3, "minute": 41}
